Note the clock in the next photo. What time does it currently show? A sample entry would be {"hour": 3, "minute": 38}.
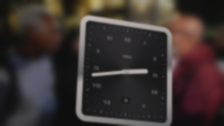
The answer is {"hour": 2, "minute": 43}
